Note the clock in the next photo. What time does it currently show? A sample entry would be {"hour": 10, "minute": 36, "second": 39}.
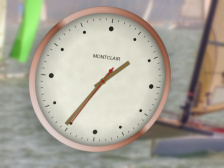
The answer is {"hour": 1, "minute": 35, "second": 35}
